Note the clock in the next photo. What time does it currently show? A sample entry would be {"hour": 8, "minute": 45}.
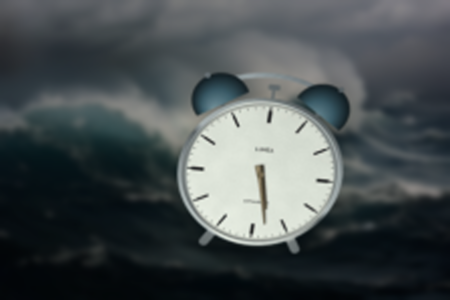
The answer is {"hour": 5, "minute": 28}
